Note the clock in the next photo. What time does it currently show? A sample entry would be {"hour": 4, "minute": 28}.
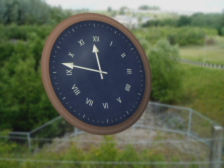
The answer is {"hour": 11, "minute": 47}
